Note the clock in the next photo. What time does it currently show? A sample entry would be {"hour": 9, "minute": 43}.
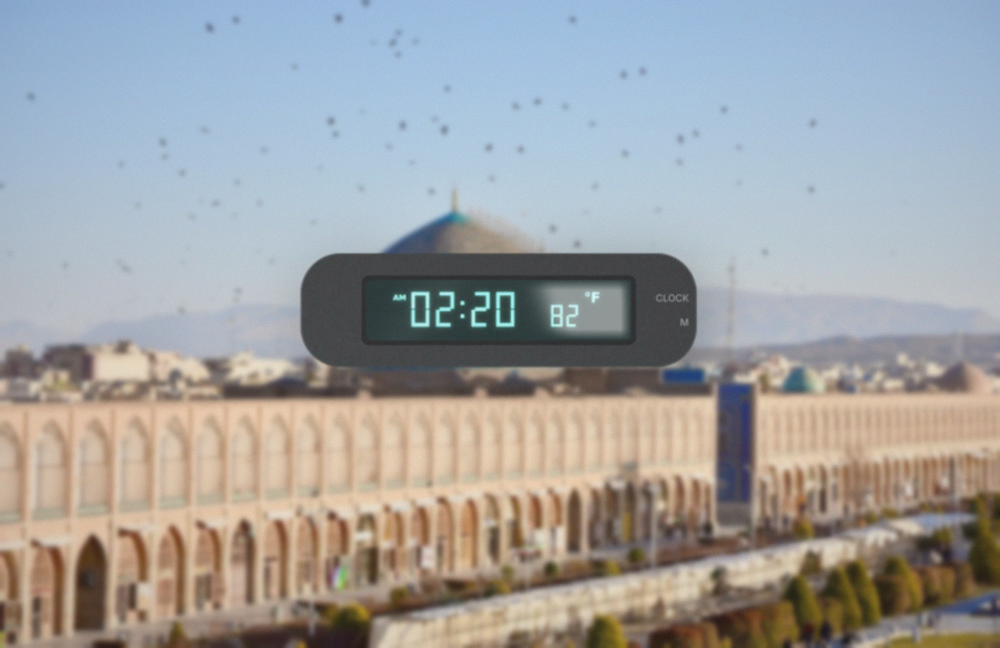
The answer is {"hour": 2, "minute": 20}
